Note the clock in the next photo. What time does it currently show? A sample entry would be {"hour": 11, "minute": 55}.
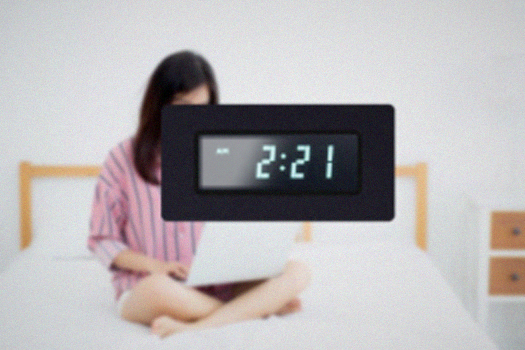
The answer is {"hour": 2, "minute": 21}
